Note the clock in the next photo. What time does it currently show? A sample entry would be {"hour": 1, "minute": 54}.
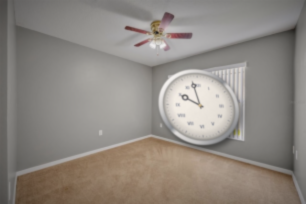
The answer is {"hour": 9, "minute": 58}
